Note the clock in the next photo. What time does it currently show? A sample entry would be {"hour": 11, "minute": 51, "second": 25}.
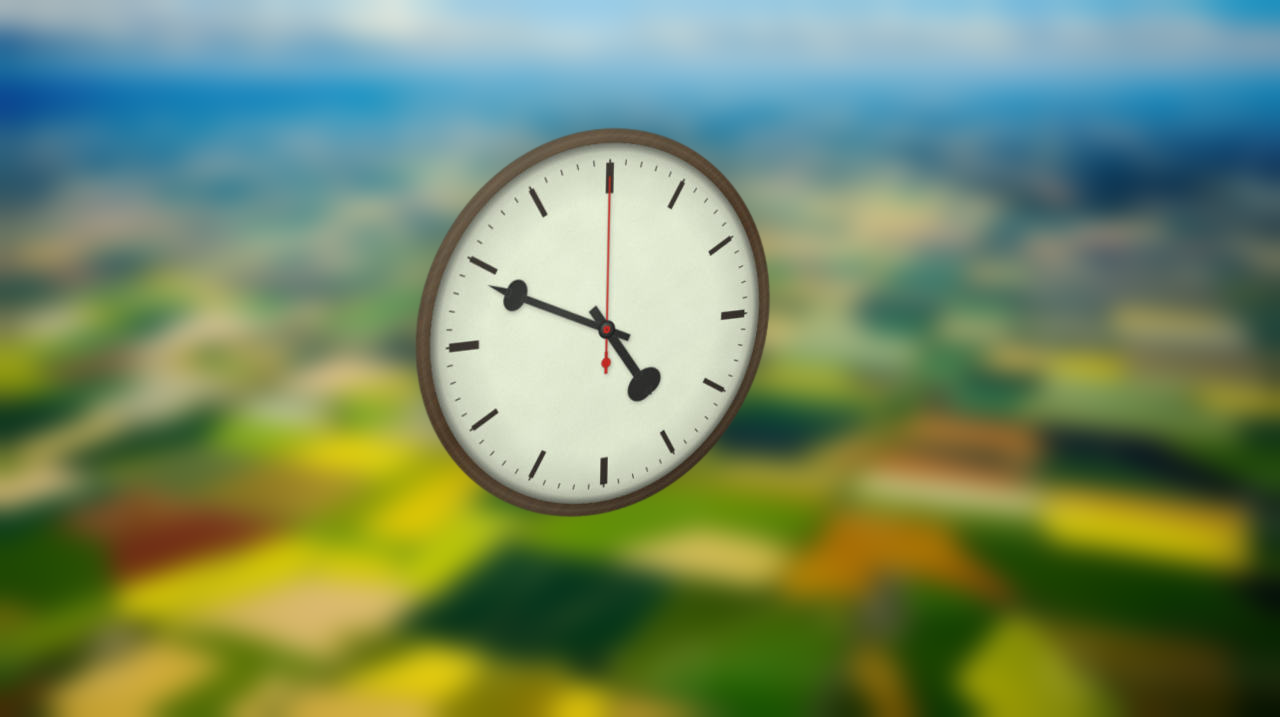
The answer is {"hour": 4, "minute": 49, "second": 0}
